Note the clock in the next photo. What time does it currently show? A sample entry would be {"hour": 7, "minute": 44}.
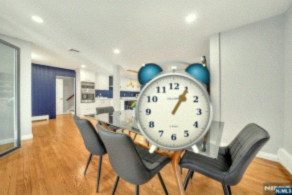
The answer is {"hour": 1, "minute": 5}
